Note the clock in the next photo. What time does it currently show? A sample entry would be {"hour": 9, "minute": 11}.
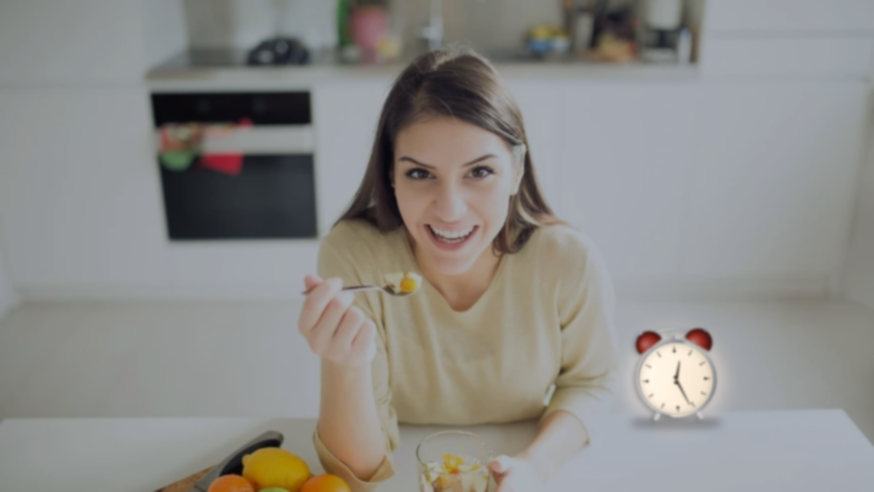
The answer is {"hour": 12, "minute": 26}
